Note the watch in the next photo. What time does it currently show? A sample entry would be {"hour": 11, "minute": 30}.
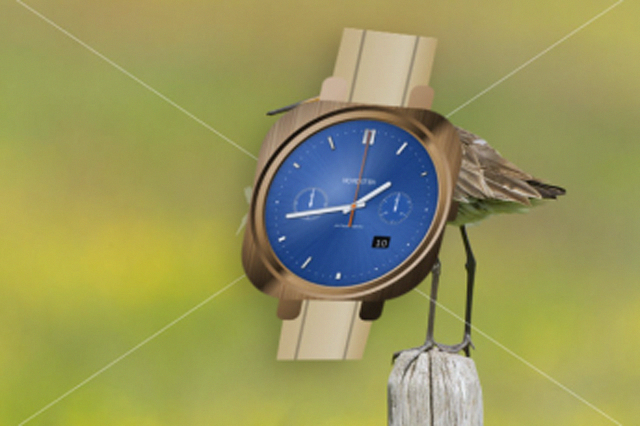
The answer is {"hour": 1, "minute": 43}
